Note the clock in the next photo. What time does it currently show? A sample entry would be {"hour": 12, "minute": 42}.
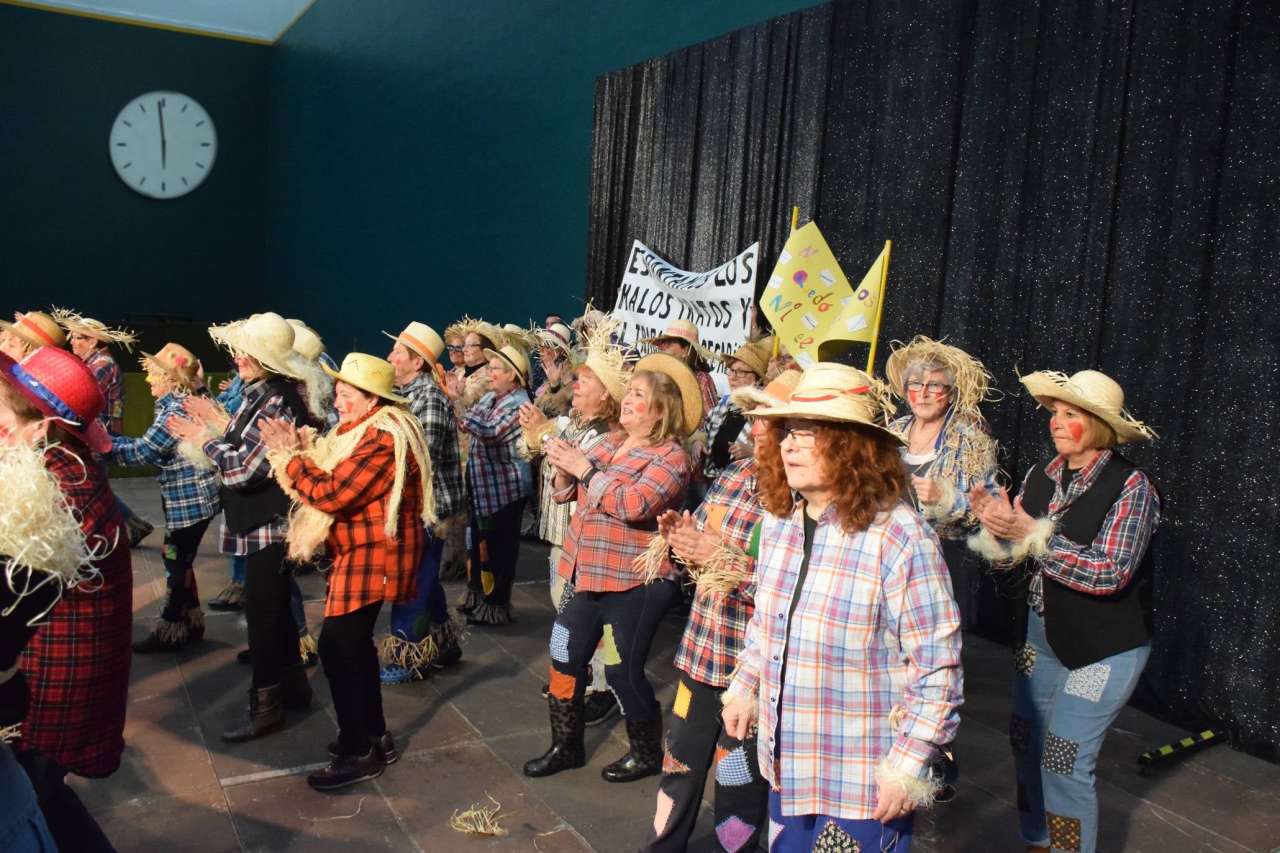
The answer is {"hour": 5, "minute": 59}
